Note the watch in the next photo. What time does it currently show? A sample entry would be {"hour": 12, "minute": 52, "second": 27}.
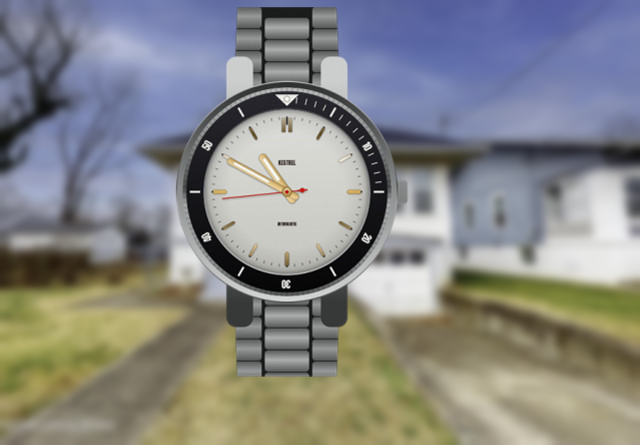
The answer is {"hour": 10, "minute": 49, "second": 44}
